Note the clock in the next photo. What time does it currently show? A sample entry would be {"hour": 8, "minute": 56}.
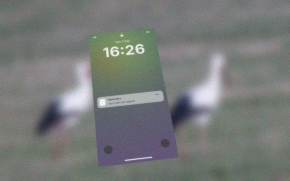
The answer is {"hour": 16, "minute": 26}
